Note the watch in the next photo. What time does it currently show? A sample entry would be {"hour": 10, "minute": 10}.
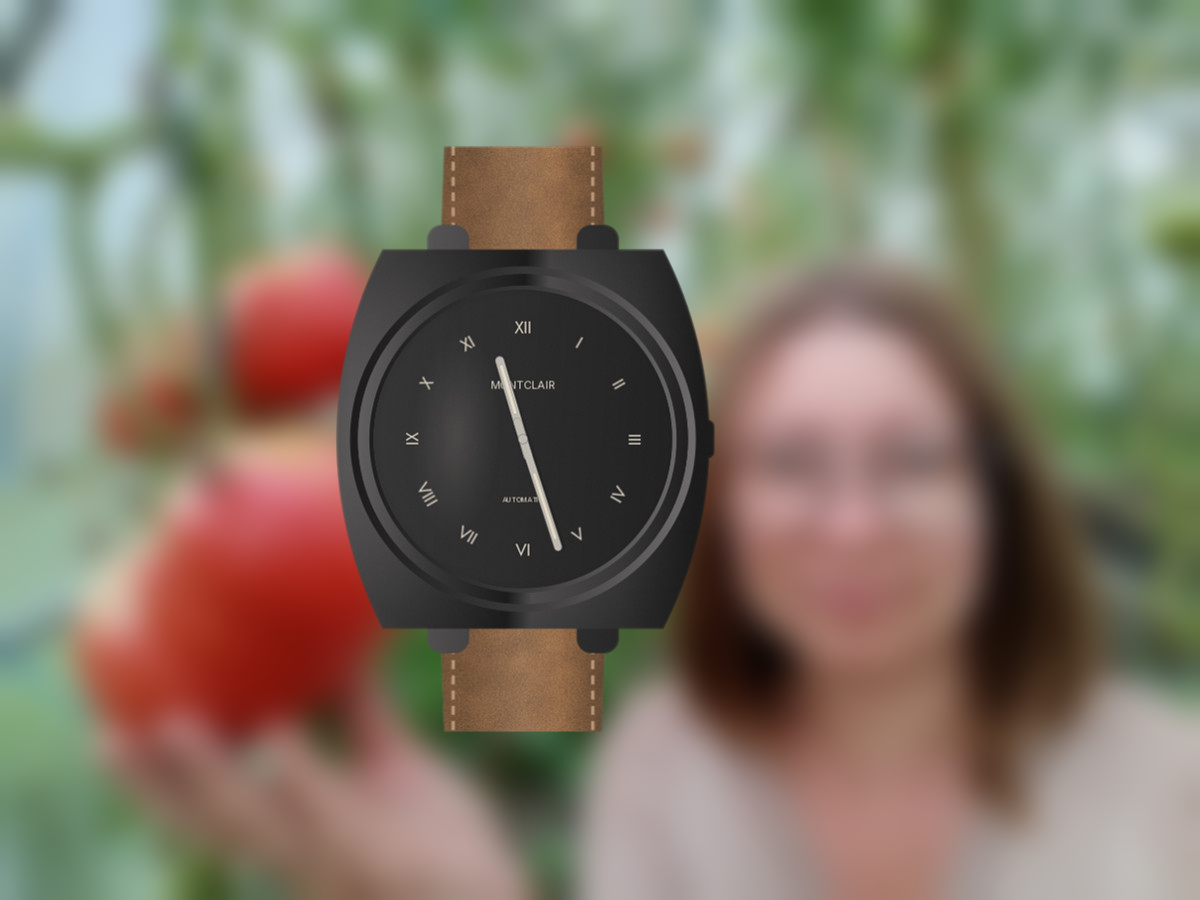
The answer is {"hour": 11, "minute": 27}
